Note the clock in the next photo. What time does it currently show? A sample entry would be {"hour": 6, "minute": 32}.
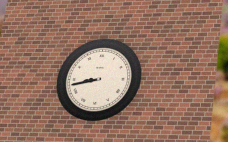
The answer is {"hour": 8, "minute": 43}
